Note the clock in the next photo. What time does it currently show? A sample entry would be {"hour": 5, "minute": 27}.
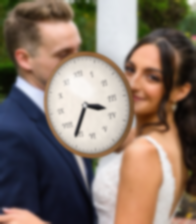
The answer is {"hour": 3, "minute": 36}
